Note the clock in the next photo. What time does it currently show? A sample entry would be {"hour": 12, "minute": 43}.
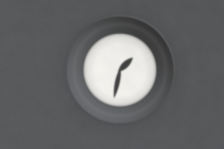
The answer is {"hour": 1, "minute": 32}
